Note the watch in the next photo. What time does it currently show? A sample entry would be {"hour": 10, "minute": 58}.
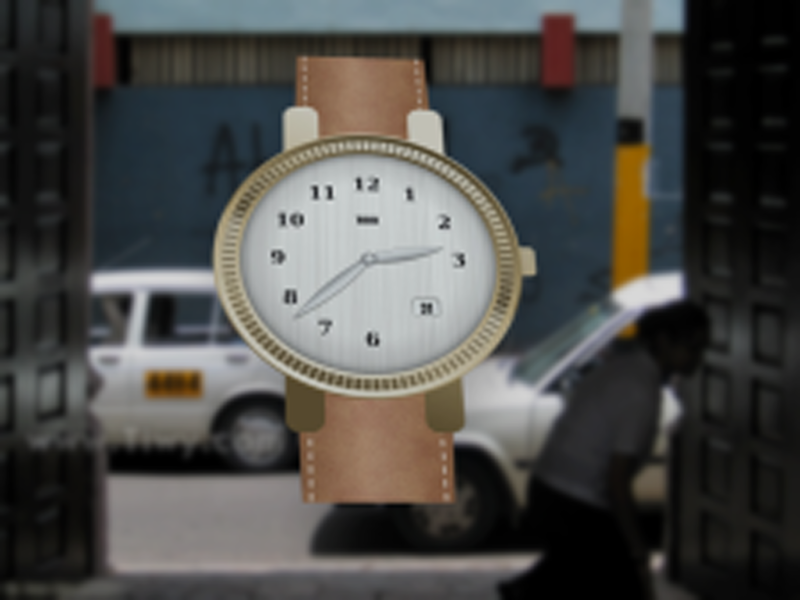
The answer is {"hour": 2, "minute": 38}
